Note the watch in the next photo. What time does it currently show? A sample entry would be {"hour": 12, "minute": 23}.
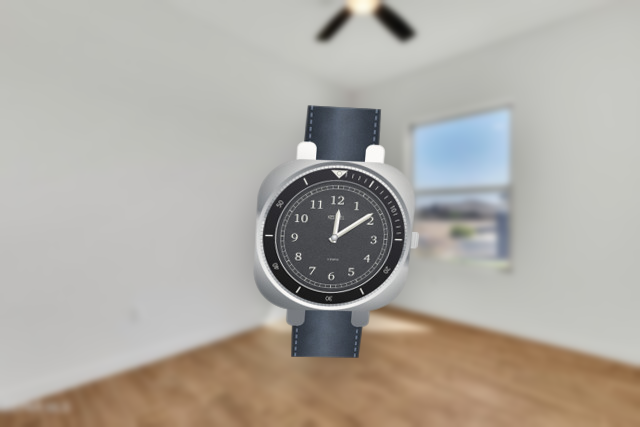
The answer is {"hour": 12, "minute": 9}
